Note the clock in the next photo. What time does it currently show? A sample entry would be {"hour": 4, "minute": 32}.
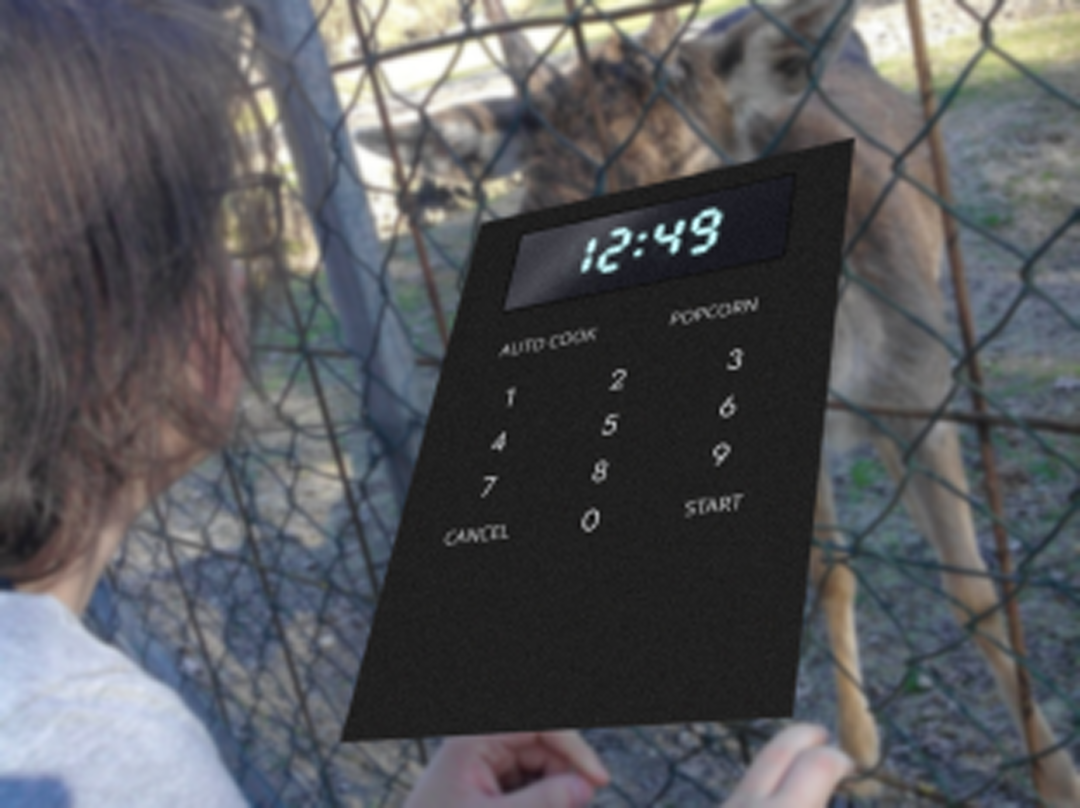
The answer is {"hour": 12, "minute": 49}
